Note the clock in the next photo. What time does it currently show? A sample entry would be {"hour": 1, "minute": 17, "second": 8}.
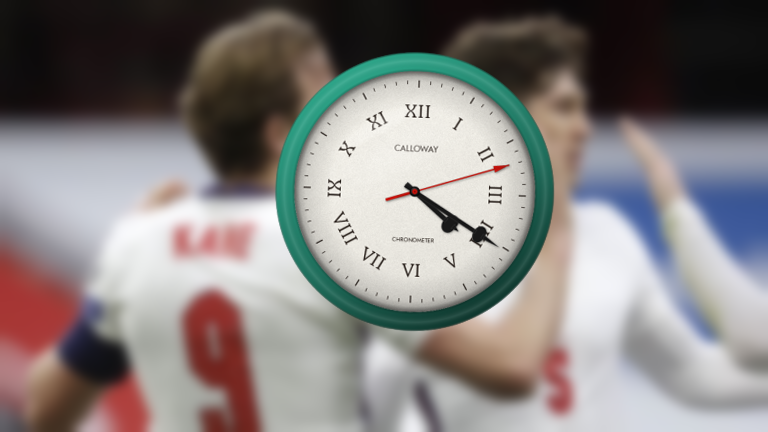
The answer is {"hour": 4, "minute": 20, "second": 12}
